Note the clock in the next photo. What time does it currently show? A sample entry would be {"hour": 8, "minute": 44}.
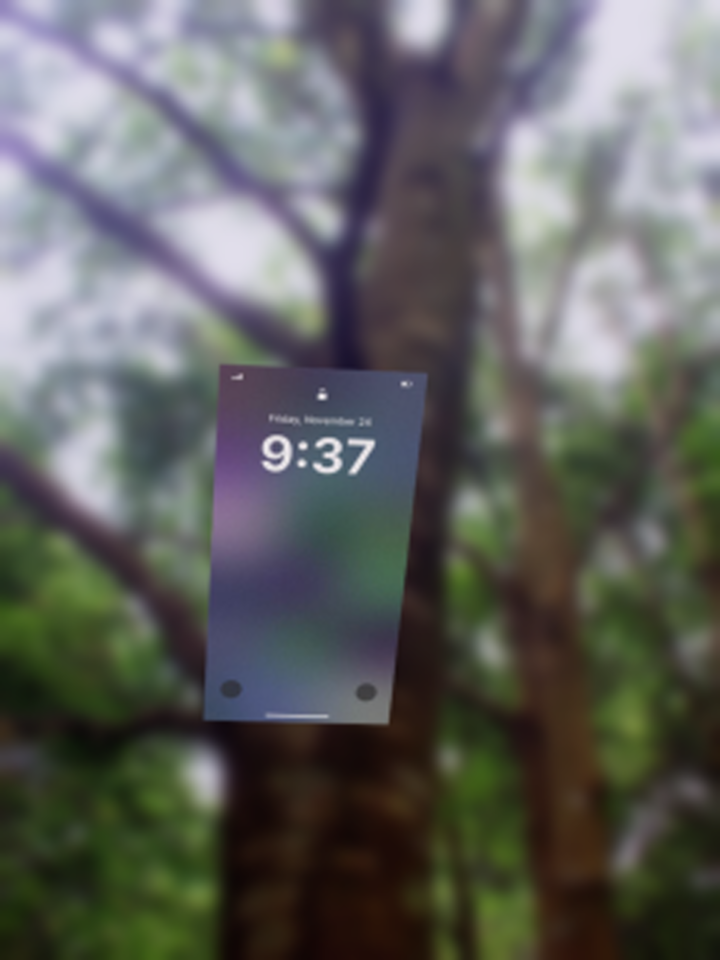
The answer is {"hour": 9, "minute": 37}
